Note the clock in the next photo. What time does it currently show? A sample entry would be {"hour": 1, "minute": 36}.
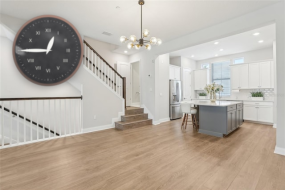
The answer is {"hour": 12, "minute": 45}
